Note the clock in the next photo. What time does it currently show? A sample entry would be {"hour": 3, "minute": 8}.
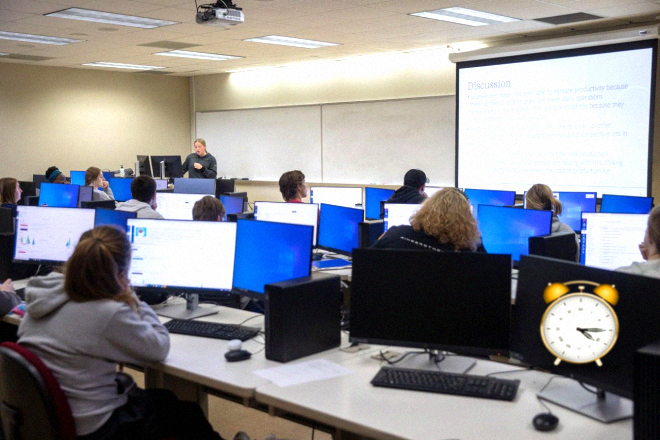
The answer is {"hour": 4, "minute": 15}
